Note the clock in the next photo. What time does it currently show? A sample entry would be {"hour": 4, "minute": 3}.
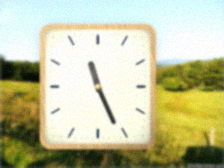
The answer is {"hour": 11, "minute": 26}
